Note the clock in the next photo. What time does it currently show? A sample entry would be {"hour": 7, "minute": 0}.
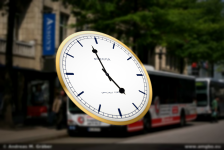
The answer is {"hour": 4, "minute": 58}
